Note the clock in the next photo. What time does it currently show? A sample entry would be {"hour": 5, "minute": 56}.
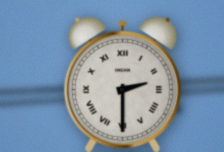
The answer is {"hour": 2, "minute": 30}
